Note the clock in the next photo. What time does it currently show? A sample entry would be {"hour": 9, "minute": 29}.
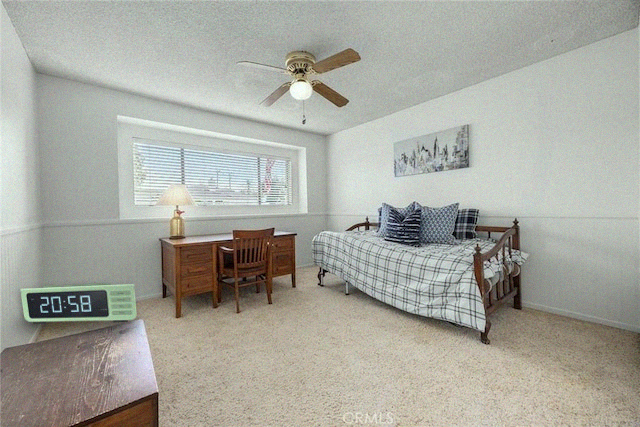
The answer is {"hour": 20, "minute": 58}
